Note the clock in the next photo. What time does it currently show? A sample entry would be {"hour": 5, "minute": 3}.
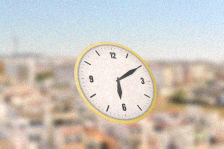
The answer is {"hour": 6, "minute": 10}
